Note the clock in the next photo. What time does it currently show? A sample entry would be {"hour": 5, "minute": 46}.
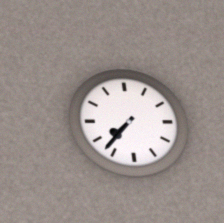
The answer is {"hour": 7, "minute": 37}
